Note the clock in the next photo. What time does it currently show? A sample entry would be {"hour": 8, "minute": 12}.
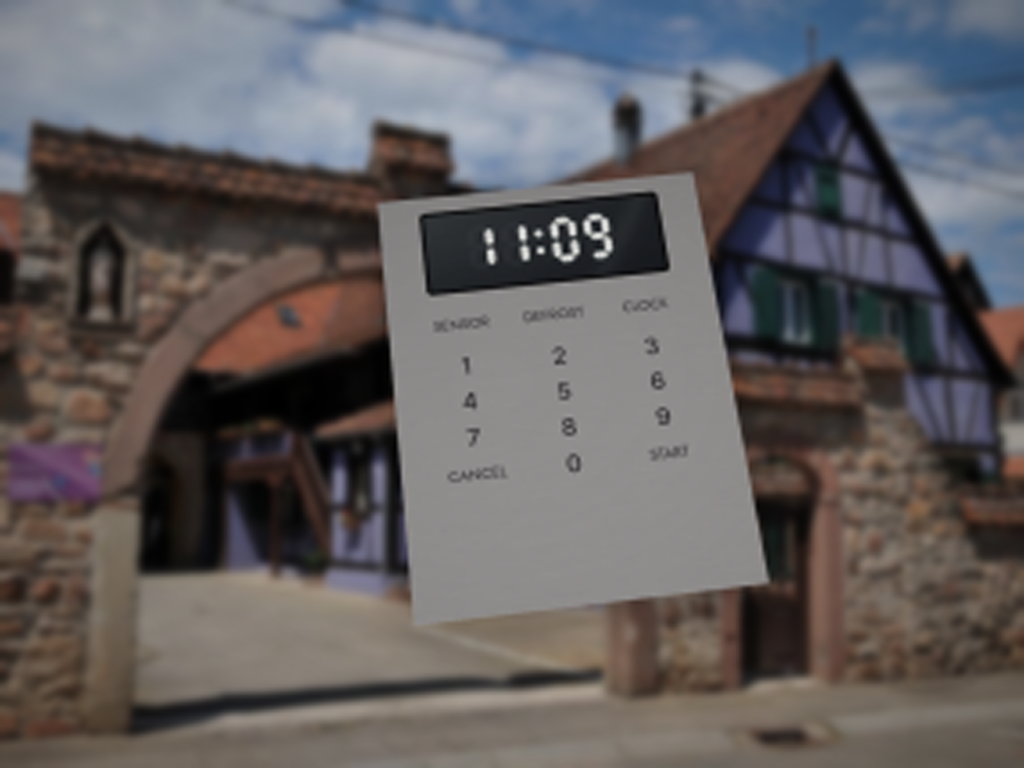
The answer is {"hour": 11, "minute": 9}
